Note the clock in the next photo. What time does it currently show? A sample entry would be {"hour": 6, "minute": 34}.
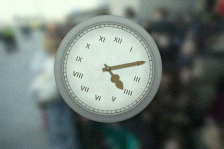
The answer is {"hour": 4, "minute": 10}
